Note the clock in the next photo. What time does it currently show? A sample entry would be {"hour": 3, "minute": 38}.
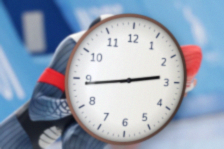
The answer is {"hour": 2, "minute": 44}
